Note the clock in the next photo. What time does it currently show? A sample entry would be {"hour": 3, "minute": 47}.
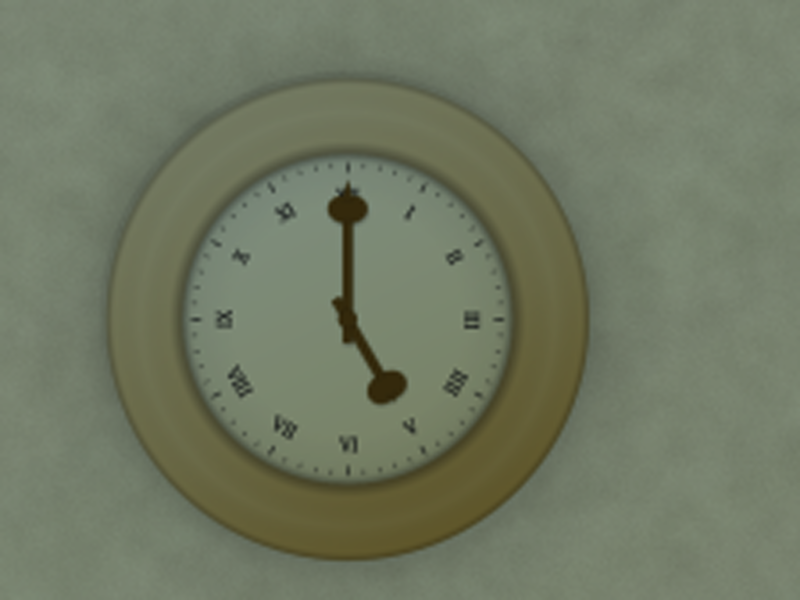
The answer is {"hour": 5, "minute": 0}
